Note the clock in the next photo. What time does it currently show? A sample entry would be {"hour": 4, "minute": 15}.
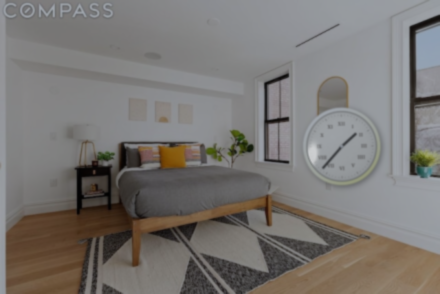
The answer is {"hour": 1, "minute": 37}
